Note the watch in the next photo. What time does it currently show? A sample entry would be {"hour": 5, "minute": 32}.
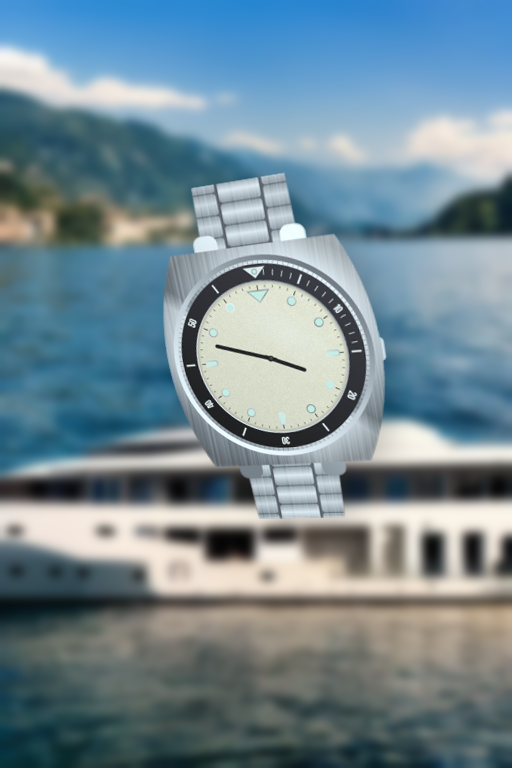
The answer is {"hour": 3, "minute": 48}
